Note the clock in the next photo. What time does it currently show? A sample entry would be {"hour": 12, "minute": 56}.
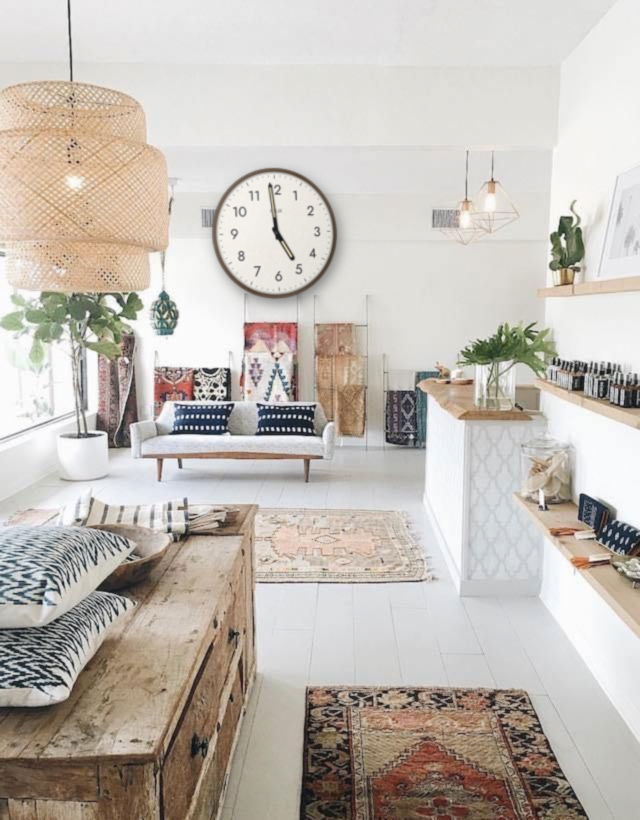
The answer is {"hour": 4, "minute": 59}
